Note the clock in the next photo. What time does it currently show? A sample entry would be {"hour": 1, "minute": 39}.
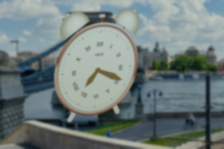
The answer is {"hour": 7, "minute": 19}
